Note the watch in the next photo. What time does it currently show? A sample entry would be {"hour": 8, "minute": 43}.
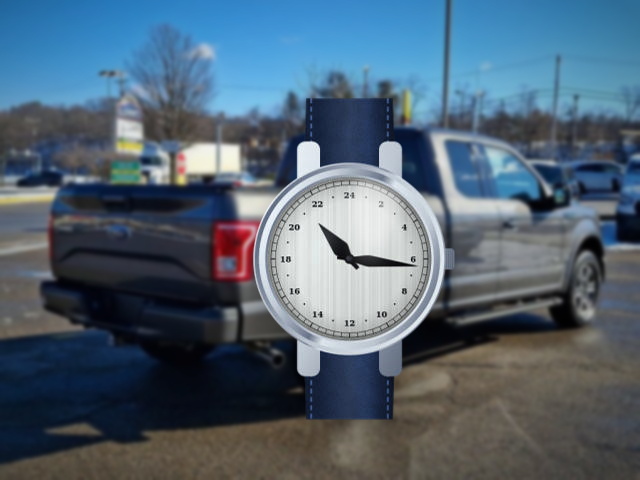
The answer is {"hour": 21, "minute": 16}
